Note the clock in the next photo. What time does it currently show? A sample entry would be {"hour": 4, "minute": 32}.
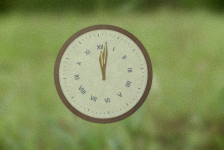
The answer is {"hour": 12, "minute": 2}
